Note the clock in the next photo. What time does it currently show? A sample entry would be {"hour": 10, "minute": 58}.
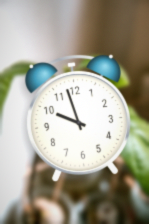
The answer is {"hour": 9, "minute": 58}
